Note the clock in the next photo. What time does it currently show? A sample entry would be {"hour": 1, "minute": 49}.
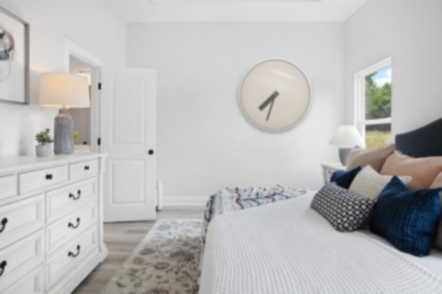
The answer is {"hour": 7, "minute": 33}
